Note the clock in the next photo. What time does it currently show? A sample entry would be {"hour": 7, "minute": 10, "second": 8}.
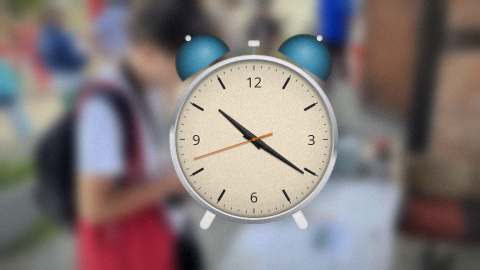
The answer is {"hour": 10, "minute": 20, "second": 42}
